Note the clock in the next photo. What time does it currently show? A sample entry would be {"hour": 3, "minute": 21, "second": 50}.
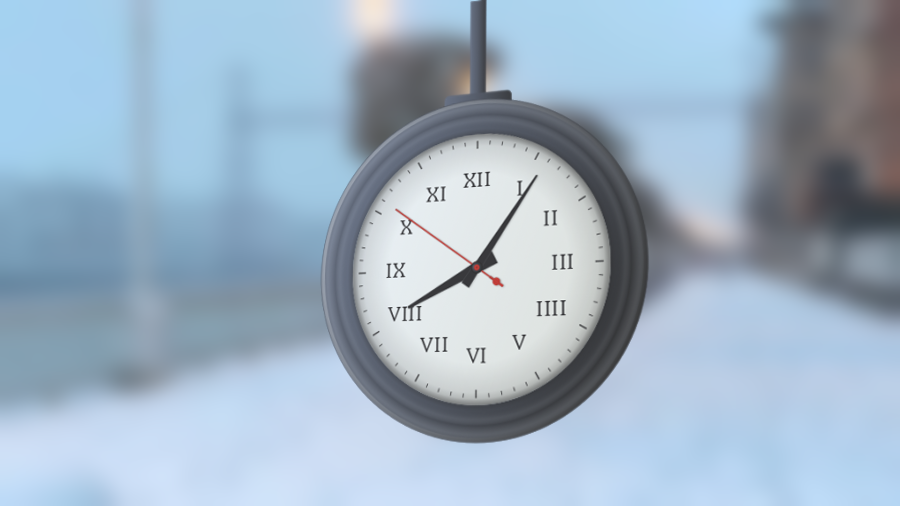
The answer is {"hour": 8, "minute": 5, "second": 51}
